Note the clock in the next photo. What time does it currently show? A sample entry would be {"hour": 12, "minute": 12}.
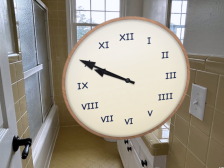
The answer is {"hour": 9, "minute": 50}
